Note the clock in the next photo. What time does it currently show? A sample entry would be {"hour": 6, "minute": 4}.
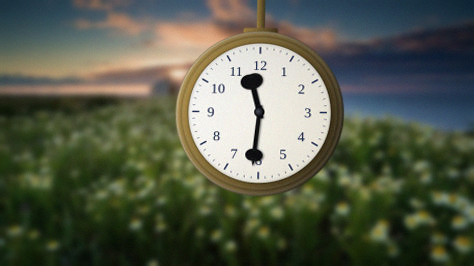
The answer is {"hour": 11, "minute": 31}
